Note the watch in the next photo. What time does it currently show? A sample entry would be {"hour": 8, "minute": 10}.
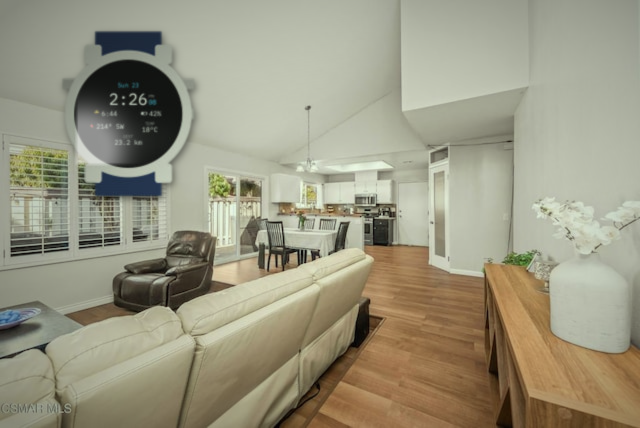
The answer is {"hour": 2, "minute": 26}
